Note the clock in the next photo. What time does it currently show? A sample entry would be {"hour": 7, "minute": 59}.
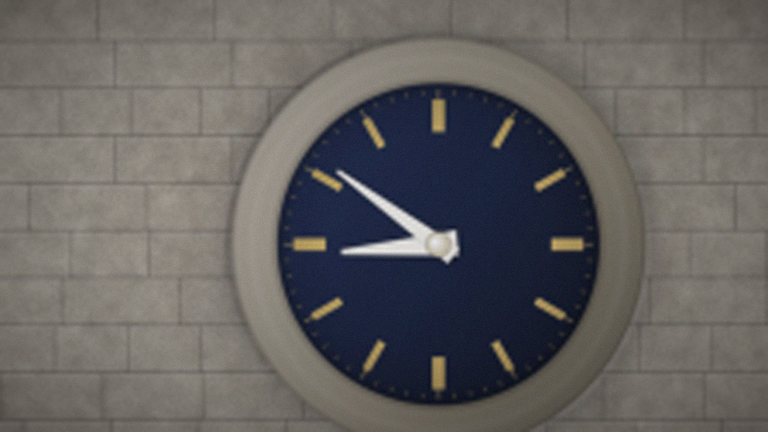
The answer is {"hour": 8, "minute": 51}
